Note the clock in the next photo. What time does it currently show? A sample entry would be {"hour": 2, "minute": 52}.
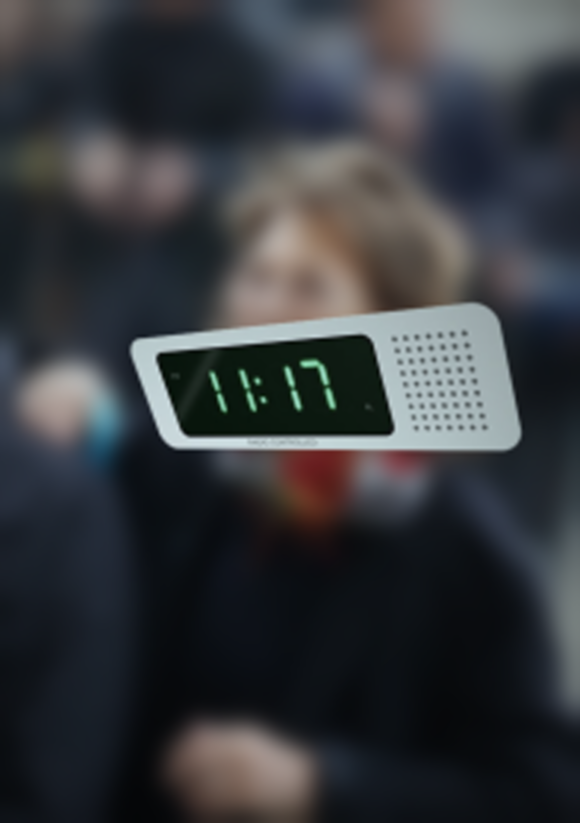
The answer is {"hour": 11, "minute": 17}
